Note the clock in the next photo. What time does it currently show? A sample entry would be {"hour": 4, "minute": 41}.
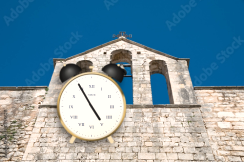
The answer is {"hour": 4, "minute": 55}
